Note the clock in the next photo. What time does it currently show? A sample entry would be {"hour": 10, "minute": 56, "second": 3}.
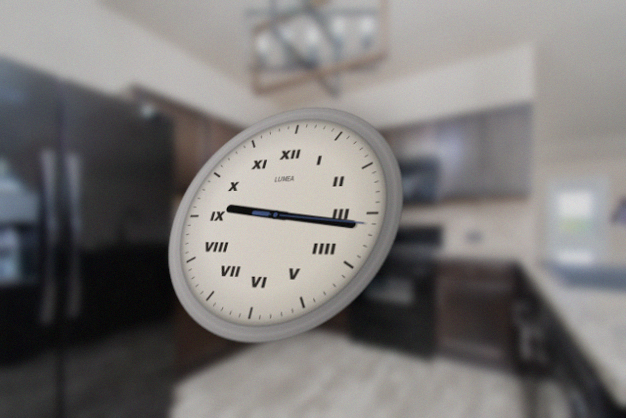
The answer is {"hour": 9, "minute": 16, "second": 16}
